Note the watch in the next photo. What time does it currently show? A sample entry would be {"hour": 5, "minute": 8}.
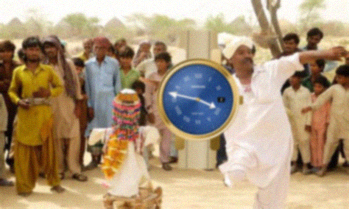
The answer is {"hour": 3, "minute": 47}
